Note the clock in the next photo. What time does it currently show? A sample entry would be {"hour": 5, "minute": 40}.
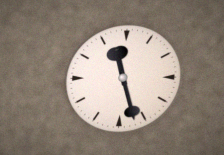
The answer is {"hour": 11, "minute": 27}
